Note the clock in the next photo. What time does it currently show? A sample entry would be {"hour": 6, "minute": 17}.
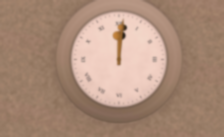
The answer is {"hour": 12, "minute": 1}
